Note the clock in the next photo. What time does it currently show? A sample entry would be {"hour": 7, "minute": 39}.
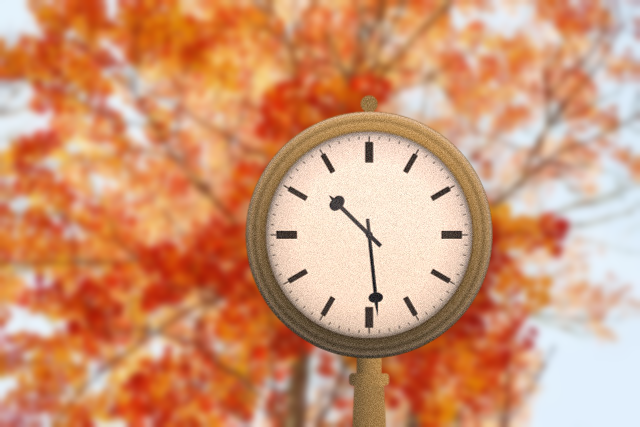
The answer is {"hour": 10, "minute": 29}
